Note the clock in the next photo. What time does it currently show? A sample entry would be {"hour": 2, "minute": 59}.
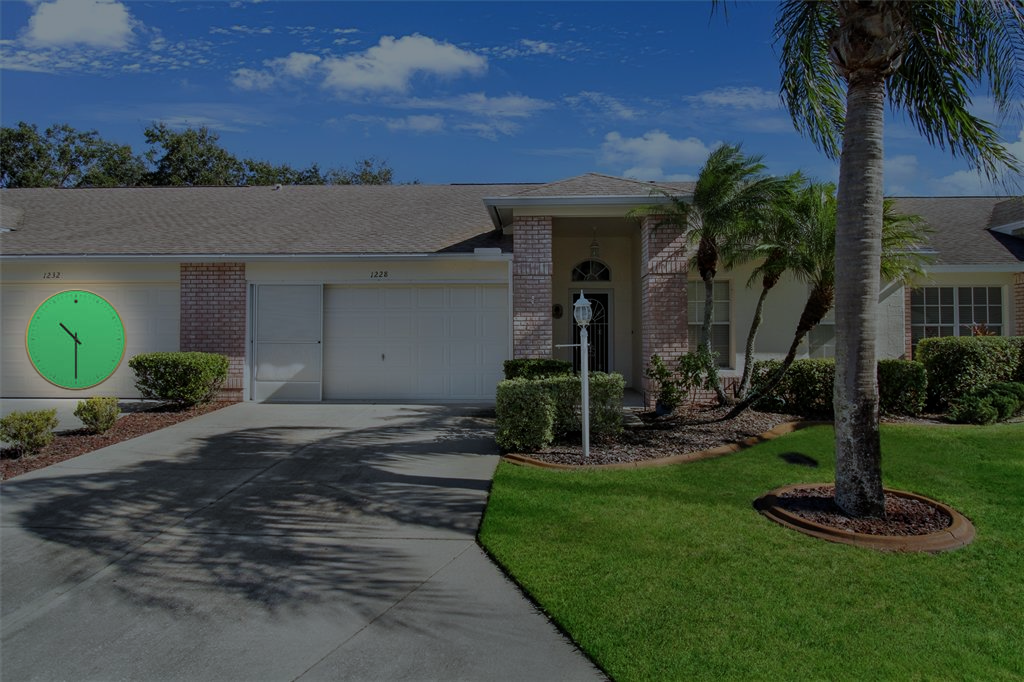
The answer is {"hour": 10, "minute": 30}
